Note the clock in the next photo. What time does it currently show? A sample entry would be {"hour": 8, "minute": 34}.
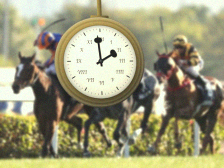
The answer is {"hour": 1, "minute": 59}
